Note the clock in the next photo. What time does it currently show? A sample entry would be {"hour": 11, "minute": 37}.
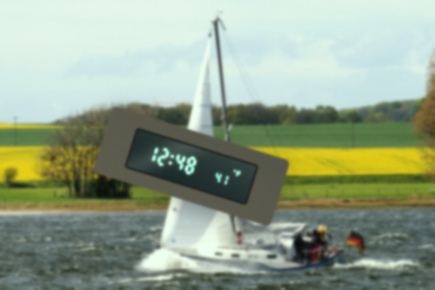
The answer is {"hour": 12, "minute": 48}
